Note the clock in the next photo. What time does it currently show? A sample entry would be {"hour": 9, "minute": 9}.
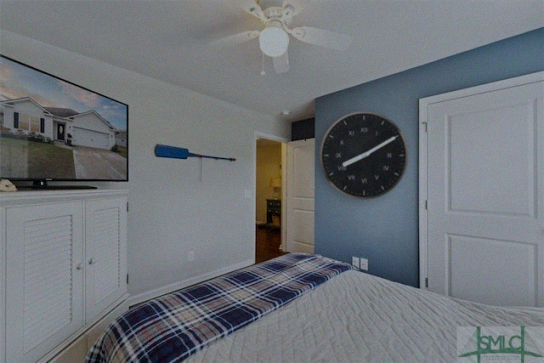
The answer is {"hour": 8, "minute": 10}
